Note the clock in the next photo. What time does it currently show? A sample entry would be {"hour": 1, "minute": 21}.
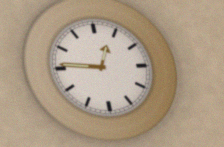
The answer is {"hour": 12, "minute": 46}
